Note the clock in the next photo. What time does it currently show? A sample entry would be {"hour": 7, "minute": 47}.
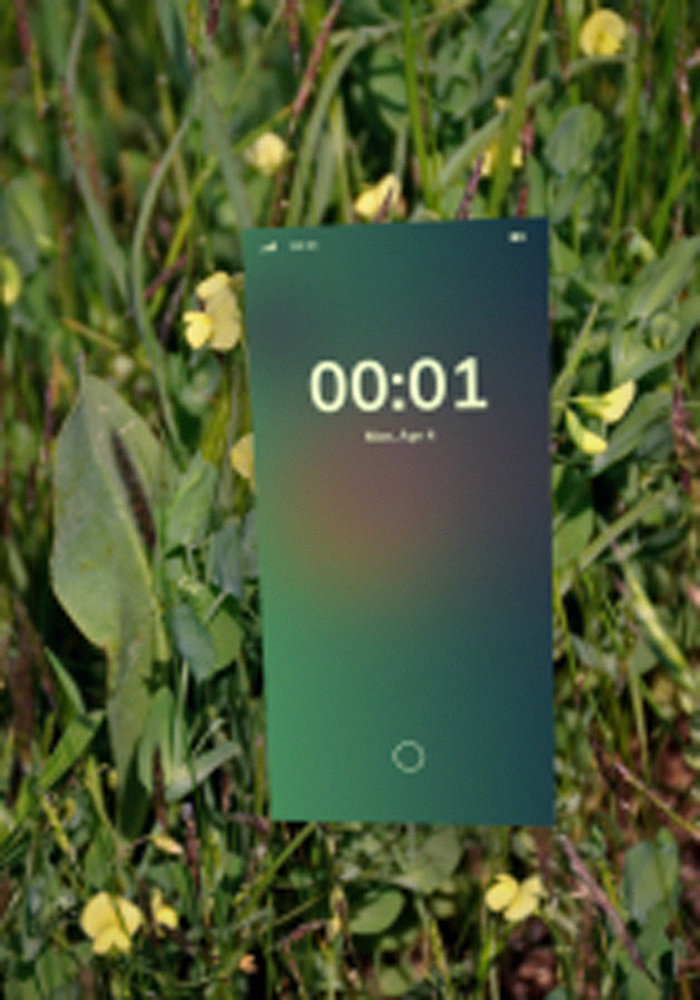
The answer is {"hour": 0, "minute": 1}
